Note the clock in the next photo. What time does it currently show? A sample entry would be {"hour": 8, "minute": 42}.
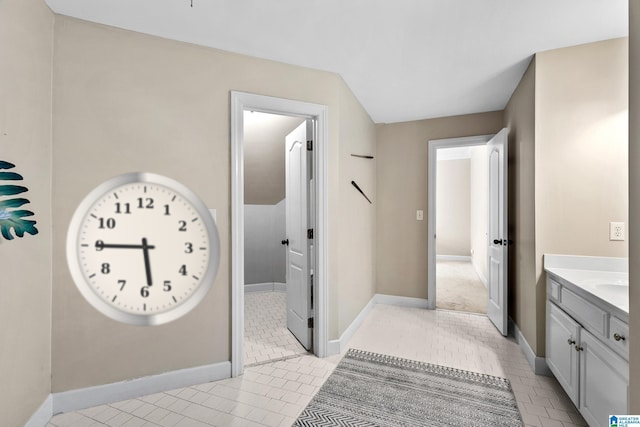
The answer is {"hour": 5, "minute": 45}
